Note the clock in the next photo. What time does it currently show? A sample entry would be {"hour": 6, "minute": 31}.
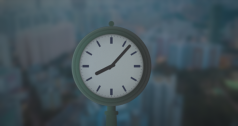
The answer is {"hour": 8, "minute": 7}
